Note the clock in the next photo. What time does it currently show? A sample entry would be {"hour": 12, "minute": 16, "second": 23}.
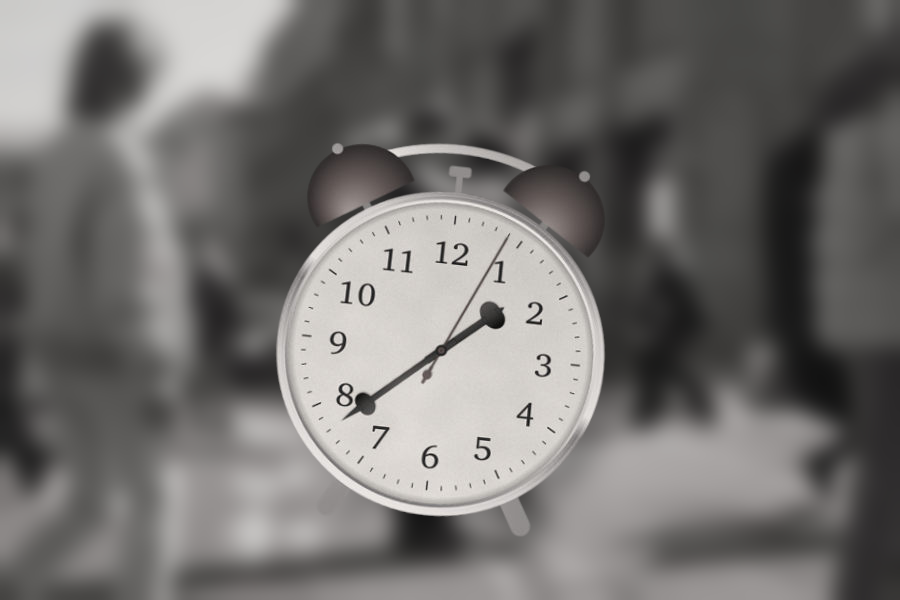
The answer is {"hour": 1, "minute": 38, "second": 4}
